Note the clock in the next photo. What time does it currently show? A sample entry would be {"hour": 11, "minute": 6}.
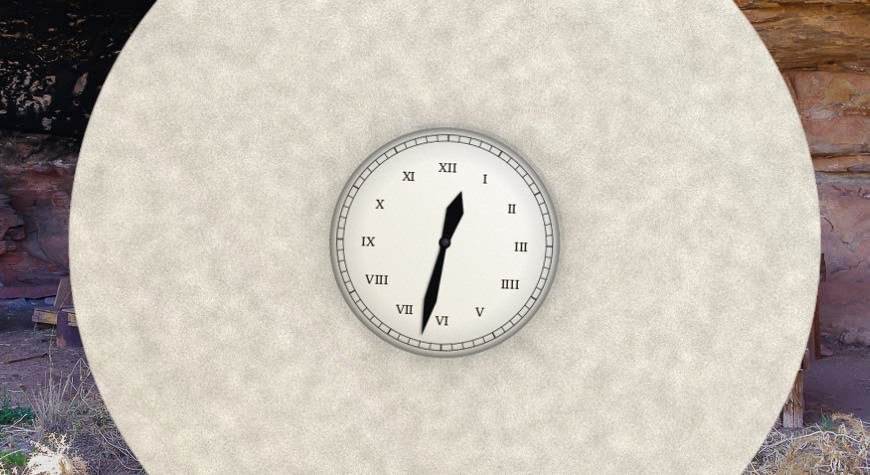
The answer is {"hour": 12, "minute": 32}
